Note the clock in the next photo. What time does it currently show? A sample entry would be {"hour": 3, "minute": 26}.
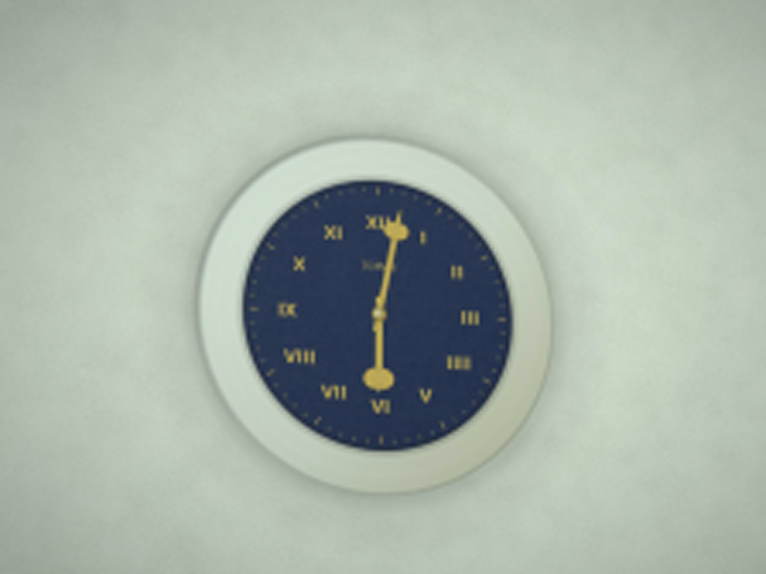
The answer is {"hour": 6, "minute": 2}
